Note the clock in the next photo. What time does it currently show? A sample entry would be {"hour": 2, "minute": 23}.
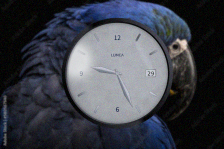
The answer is {"hour": 9, "minute": 26}
